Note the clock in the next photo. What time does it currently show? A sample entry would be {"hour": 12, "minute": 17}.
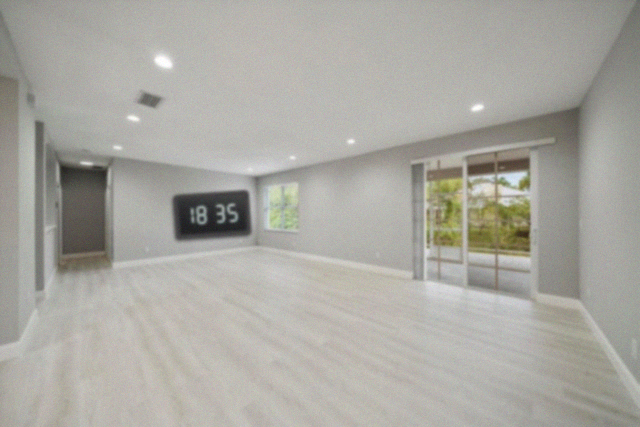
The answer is {"hour": 18, "minute": 35}
